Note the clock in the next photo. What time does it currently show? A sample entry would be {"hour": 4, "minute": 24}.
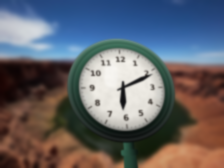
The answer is {"hour": 6, "minute": 11}
